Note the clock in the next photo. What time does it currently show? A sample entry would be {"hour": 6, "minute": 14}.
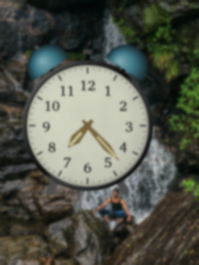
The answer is {"hour": 7, "minute": 23}
